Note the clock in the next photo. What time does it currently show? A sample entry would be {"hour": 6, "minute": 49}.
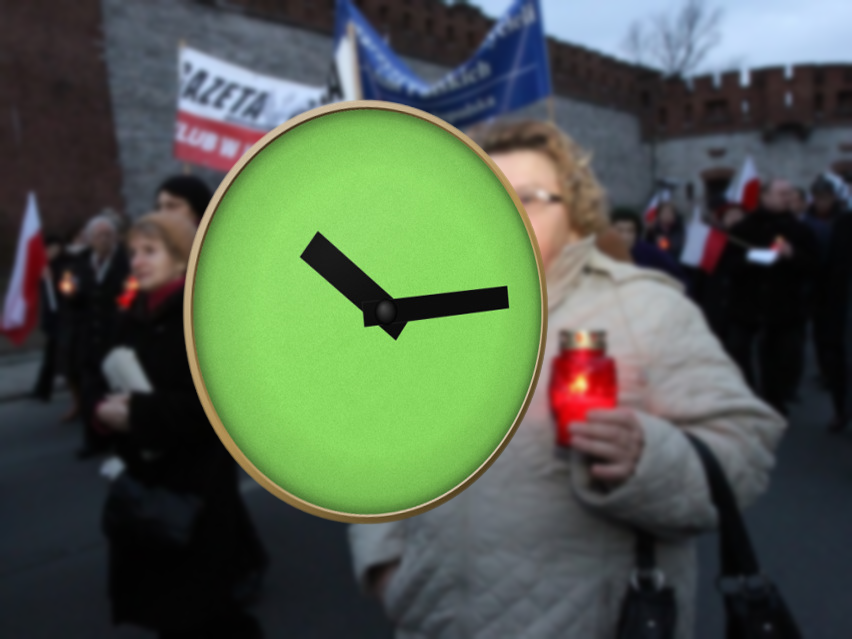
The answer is {"hour": 10, "minute": 14}
